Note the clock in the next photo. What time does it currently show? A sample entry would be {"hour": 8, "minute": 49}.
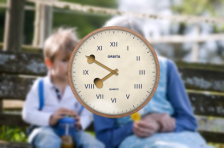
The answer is {"hour": 7, "minute": 50}
